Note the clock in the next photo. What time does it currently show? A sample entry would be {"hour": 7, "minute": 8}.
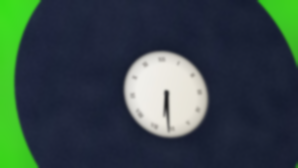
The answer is {"hour": 6, "minute": 31}
